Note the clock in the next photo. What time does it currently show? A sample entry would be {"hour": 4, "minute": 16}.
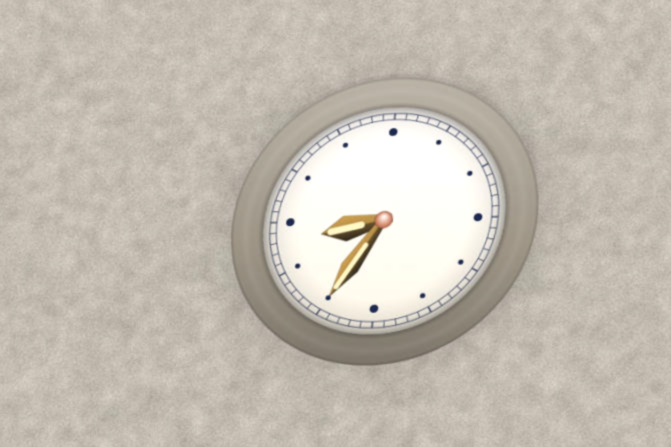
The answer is {"hour": 8, "minute": 35}
